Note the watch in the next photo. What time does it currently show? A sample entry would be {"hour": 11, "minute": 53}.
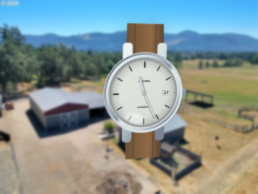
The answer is {"hour": 11, "minute": 26}
